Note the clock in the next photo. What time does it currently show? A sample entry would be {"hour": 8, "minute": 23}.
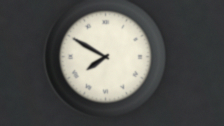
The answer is {"hour": 7, "minute": 50}
